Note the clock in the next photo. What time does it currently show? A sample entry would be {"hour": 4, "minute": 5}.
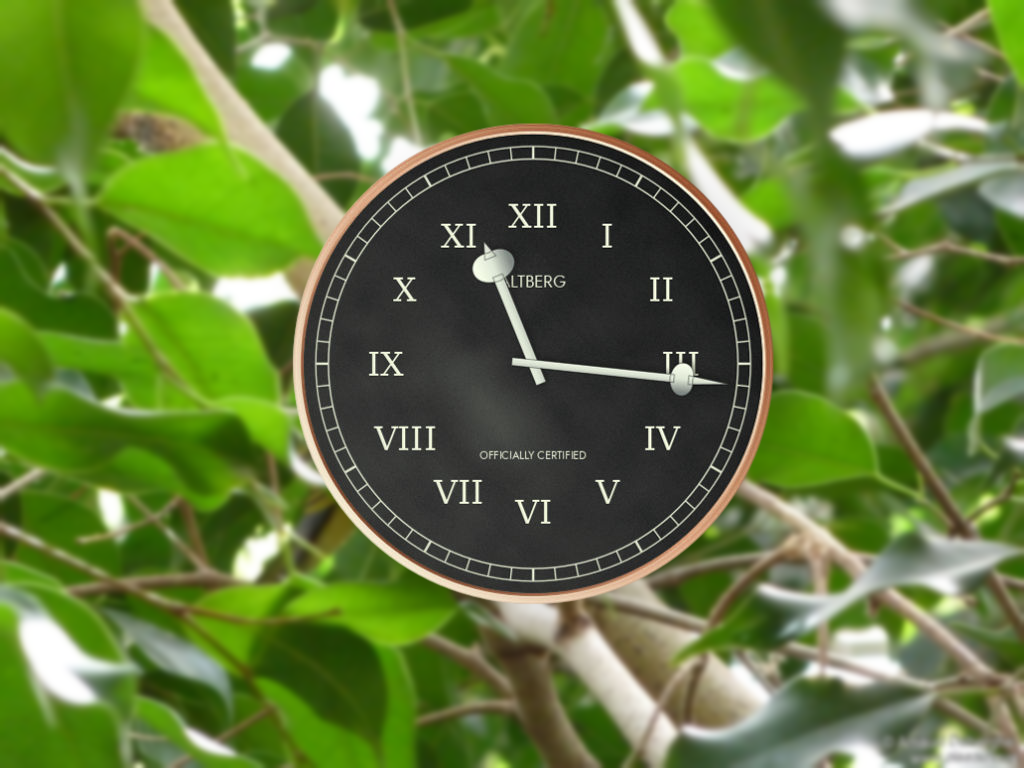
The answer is {"hour": 11, "minute": 16}
